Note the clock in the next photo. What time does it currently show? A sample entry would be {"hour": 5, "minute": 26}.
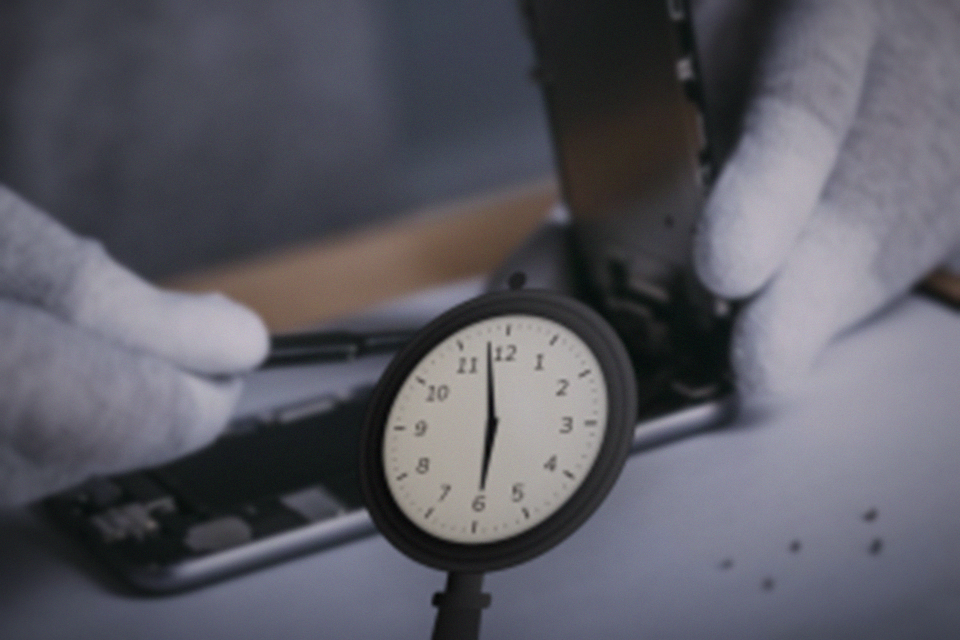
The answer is {"hour": 5, "minute": 58}
